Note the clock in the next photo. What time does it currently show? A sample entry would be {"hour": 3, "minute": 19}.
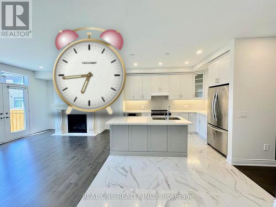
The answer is {"hour": 6, "minute": 44}
